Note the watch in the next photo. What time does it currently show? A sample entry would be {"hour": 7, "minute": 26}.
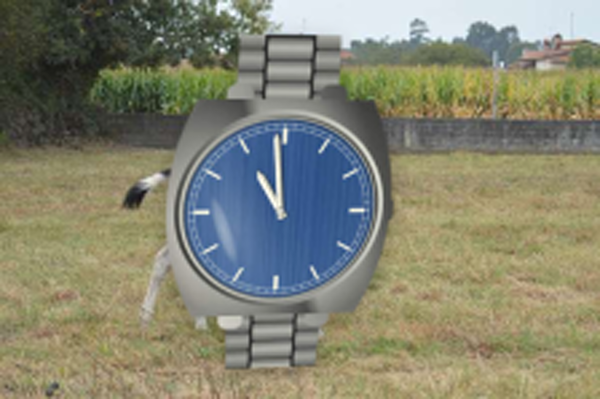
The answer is {"hour": 10, "minute": 59}
